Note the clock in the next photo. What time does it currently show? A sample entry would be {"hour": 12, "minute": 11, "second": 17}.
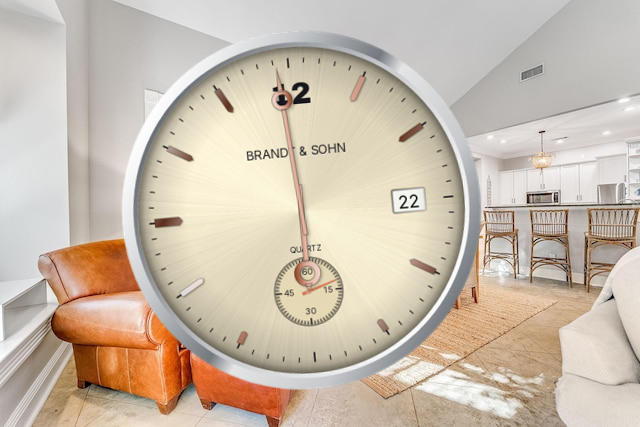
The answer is {"hour": 5, "minute": 59, "second": 12}
